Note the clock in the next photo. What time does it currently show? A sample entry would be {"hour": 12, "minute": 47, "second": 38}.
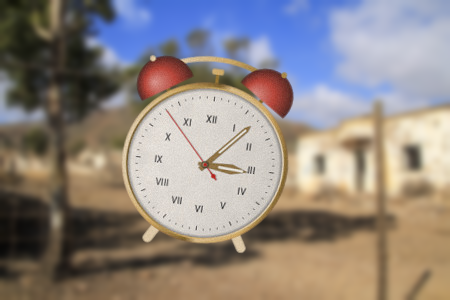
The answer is {"hour": 3, "minute": 6, "second": 53}
